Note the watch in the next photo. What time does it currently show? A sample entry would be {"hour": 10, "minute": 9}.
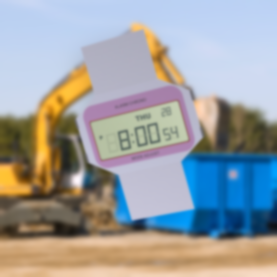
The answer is {"hour": 8, "minute": 0}
